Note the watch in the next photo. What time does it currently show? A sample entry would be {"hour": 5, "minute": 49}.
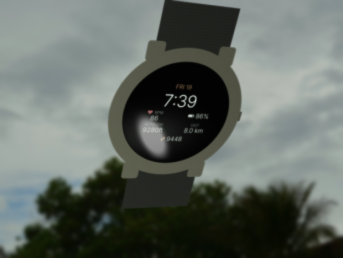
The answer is {"hour": 7, "minute": 39}
